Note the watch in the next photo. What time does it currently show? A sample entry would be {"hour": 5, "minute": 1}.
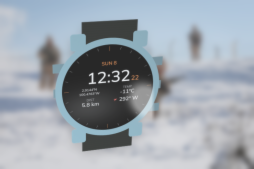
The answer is {"hour": 12, "minute": 32}
